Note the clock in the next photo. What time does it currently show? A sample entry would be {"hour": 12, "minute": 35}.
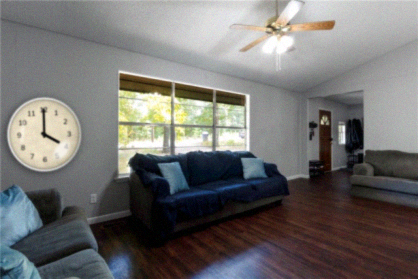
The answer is {"hour": 4, "minute": 0}
